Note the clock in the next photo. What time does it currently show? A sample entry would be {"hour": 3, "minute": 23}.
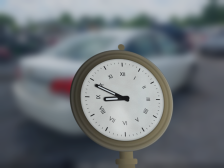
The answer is {"hour": 8, "minute": 49}
